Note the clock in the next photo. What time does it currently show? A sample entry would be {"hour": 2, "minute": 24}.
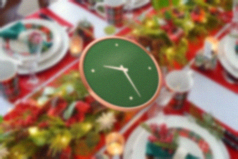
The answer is {"hour": 9, "minute": 27}
